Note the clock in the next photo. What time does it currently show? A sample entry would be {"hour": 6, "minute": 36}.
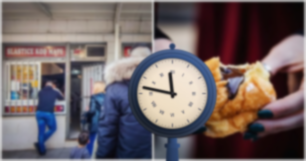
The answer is {"hour": 11, "minute": 47}
